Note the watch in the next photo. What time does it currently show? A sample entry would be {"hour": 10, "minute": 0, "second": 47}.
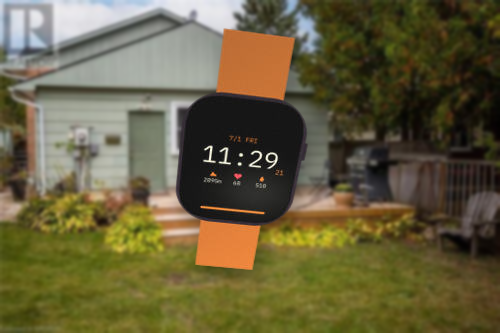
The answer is {"hour": 11, "minute": 29, "second": 21}
